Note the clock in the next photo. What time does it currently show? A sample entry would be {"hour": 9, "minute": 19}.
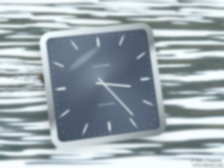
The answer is {"hour": 3, "minute": 24}
